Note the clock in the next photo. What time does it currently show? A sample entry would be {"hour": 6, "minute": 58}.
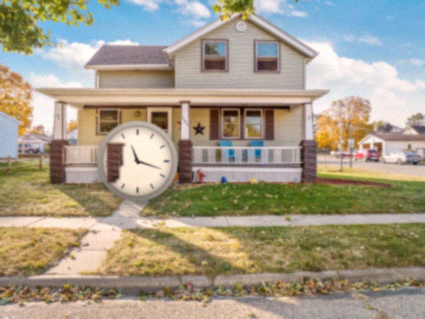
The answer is {"hour": 11, "minute": 18}
